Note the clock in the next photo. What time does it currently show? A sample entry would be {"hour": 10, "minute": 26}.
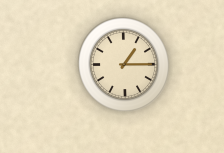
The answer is {"hour": 1, "minute": 15}
